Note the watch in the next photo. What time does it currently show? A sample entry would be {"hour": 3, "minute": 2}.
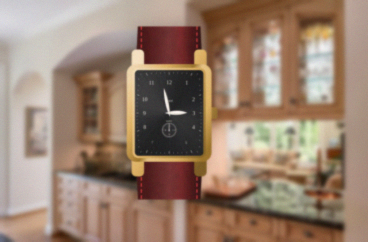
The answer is {"hour": 2, "minute": 58}
